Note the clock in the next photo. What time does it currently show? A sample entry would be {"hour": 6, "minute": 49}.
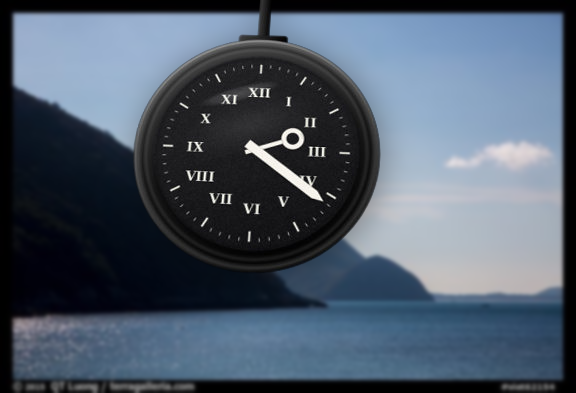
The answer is {"hour": 2, "minute": 21}
